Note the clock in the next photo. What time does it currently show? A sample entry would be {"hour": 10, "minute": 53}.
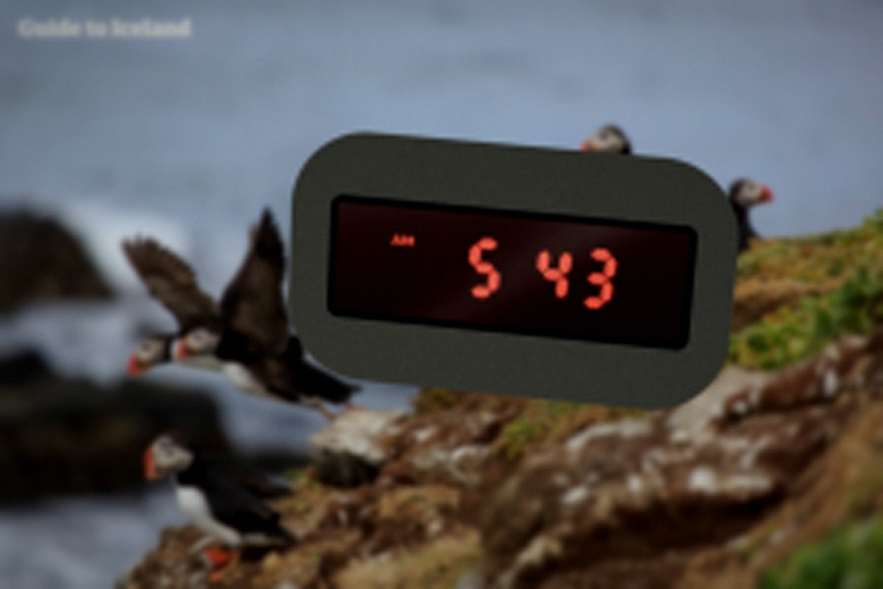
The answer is {"hour": 5, "minute": 43}
